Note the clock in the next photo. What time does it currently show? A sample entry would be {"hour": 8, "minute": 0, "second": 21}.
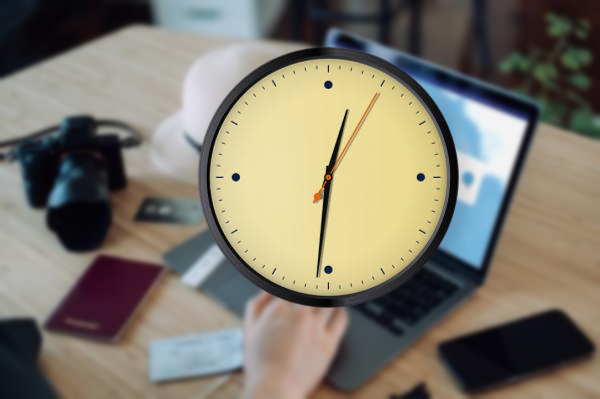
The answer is {"hour": 12, "minute": 31, "second": 5}
